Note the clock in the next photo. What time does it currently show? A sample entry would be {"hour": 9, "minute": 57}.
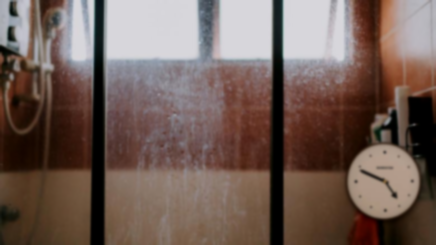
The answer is {"hour": 4, "minute": 49}
